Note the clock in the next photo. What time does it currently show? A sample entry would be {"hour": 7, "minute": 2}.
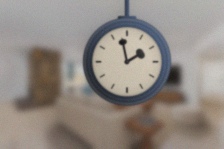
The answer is {"hour": 1, "minute": 58}
